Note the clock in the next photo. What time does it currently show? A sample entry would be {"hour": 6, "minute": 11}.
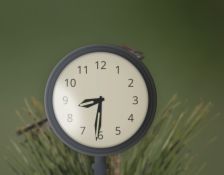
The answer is {"hour": 8, "minute": 31}
